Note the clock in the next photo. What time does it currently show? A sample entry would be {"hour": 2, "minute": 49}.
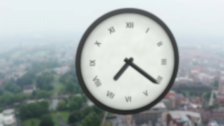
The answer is {"hour": 7, "minute": 21}
